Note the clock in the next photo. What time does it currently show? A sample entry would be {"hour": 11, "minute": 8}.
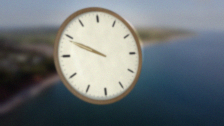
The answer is {"hour": 9, "minute": 49}
